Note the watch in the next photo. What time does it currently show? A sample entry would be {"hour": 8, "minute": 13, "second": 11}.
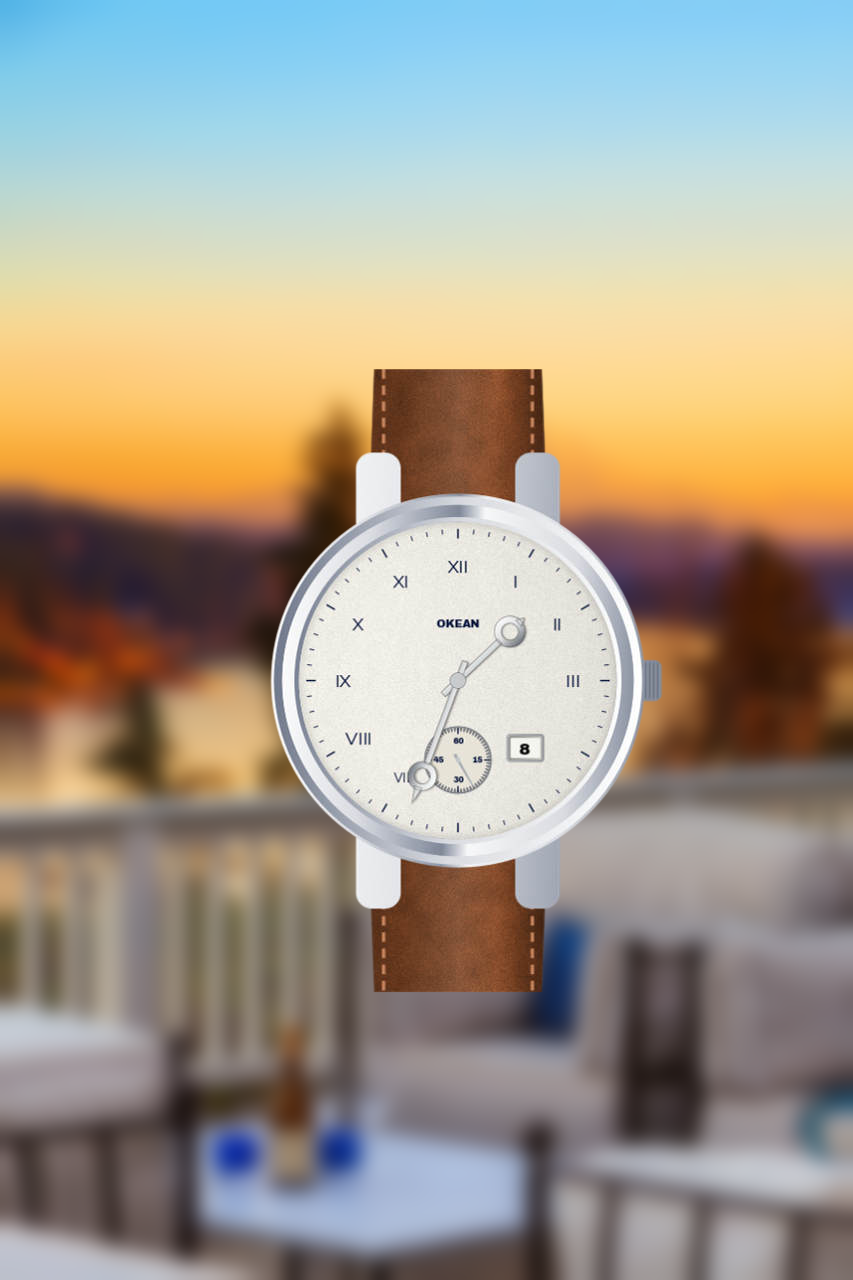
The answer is {"hour": 1, "minute": 33, "second": 25}
